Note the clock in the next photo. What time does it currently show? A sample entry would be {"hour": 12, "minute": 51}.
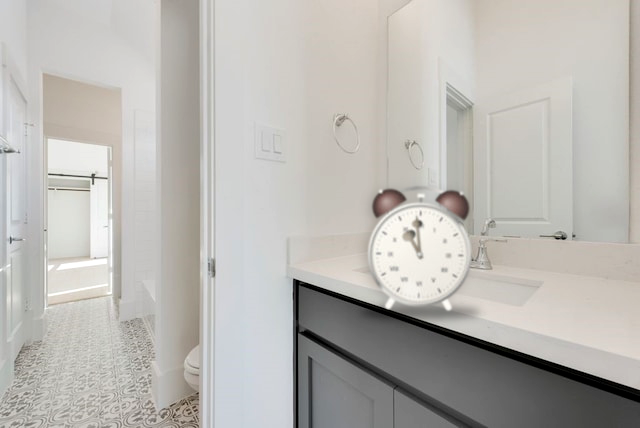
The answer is {"hour": 10, "minute": 59}
